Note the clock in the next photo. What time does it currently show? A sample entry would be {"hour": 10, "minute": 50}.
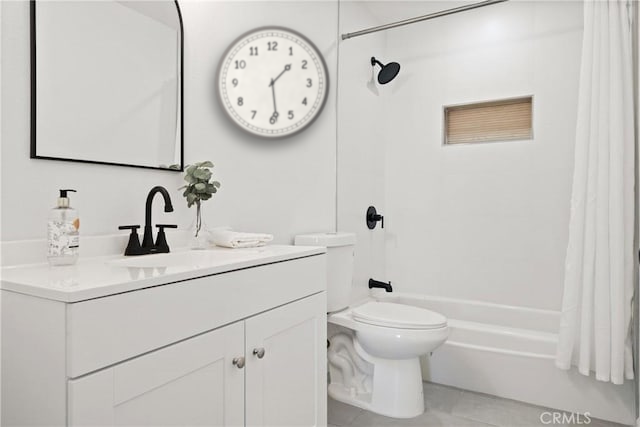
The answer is {"hour": 1, "minute": 29}
